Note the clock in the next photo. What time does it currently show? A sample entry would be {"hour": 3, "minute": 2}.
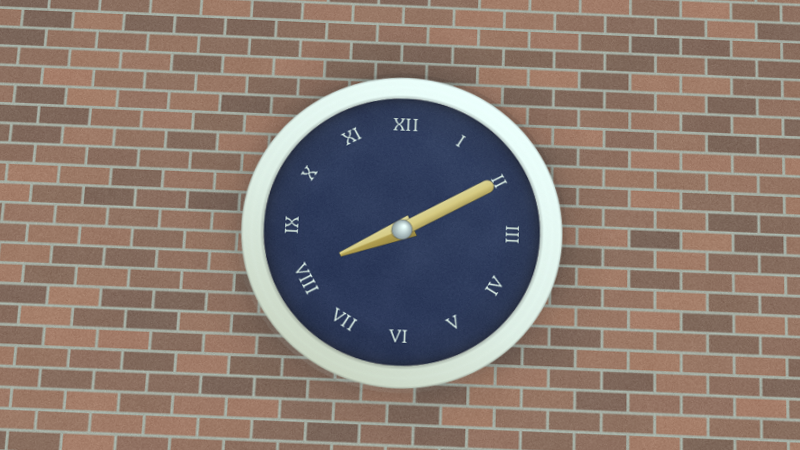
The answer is {"hour": 8, "minute": 10}
